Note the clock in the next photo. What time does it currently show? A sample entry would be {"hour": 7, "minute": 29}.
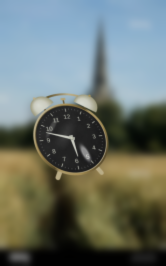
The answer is {"hour": 5, "minute": 48}
